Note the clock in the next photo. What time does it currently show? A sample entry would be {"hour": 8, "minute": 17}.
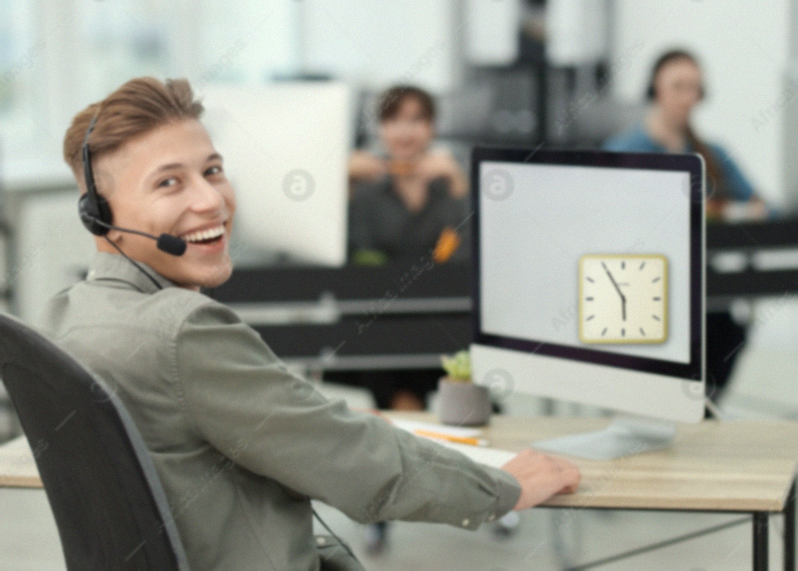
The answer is {"hour": 5, "minute": 55}
